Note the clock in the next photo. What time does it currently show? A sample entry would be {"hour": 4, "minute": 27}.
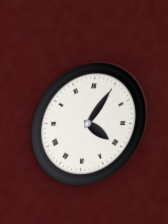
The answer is {"hour": 4, "minute": 5}
